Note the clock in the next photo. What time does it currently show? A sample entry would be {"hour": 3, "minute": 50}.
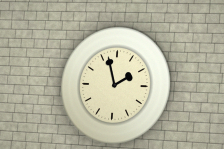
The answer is {"hour": 1, "minute": 57}
